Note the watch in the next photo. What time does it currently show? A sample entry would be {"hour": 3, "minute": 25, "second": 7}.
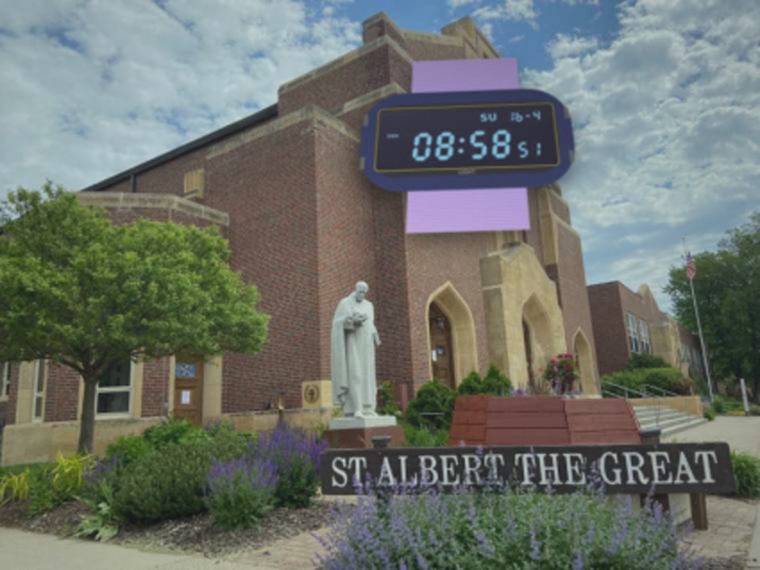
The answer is {"hour": 8, "minute": 58, "second": 51}
